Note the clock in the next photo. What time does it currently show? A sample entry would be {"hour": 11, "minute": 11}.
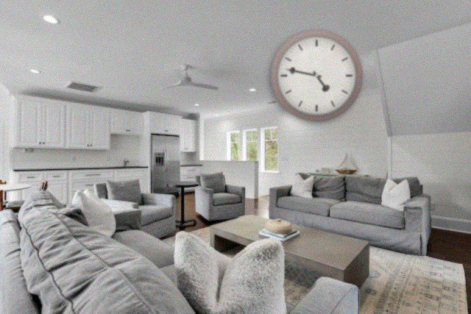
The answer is {"hour": 4, "minute": 47}
